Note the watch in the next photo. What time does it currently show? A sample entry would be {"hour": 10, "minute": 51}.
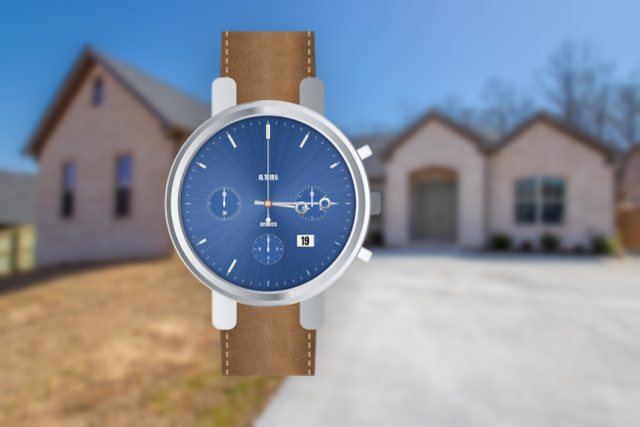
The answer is {"hour": 3, "minute": 15}
